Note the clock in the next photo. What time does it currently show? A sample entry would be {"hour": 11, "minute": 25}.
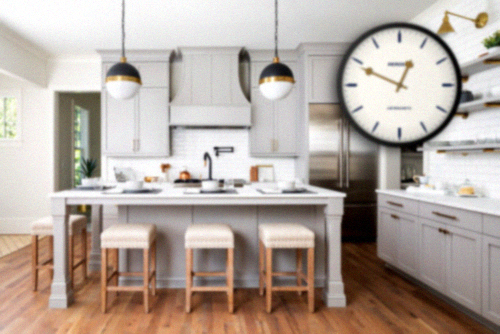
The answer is {"hour": 12, "minute": 49}
